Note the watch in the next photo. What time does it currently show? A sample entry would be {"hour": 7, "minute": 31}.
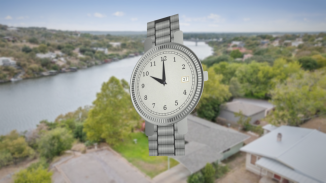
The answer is {"hour": 10, "minute": 0}
